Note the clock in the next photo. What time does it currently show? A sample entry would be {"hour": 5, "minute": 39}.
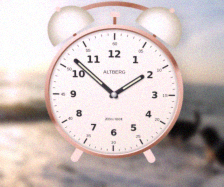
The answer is {"hour": 1, "minute": 52}
